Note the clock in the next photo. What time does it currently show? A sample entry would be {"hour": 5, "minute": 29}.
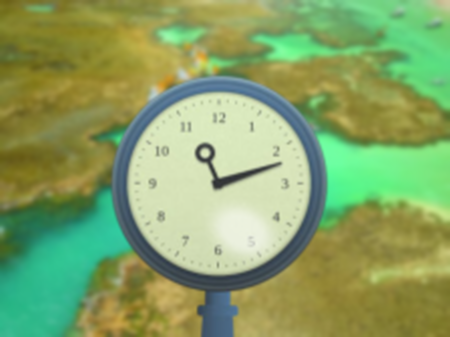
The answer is {"hour": 11, "minute": 12}
